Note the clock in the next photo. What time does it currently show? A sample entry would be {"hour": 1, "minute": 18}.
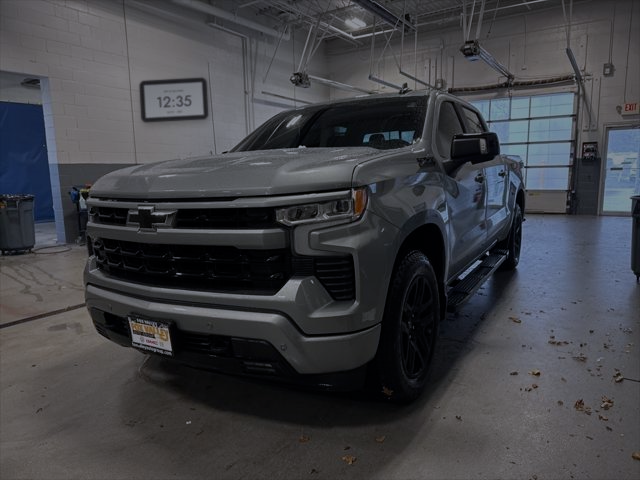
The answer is {"hour": 12, "minute": 35}
